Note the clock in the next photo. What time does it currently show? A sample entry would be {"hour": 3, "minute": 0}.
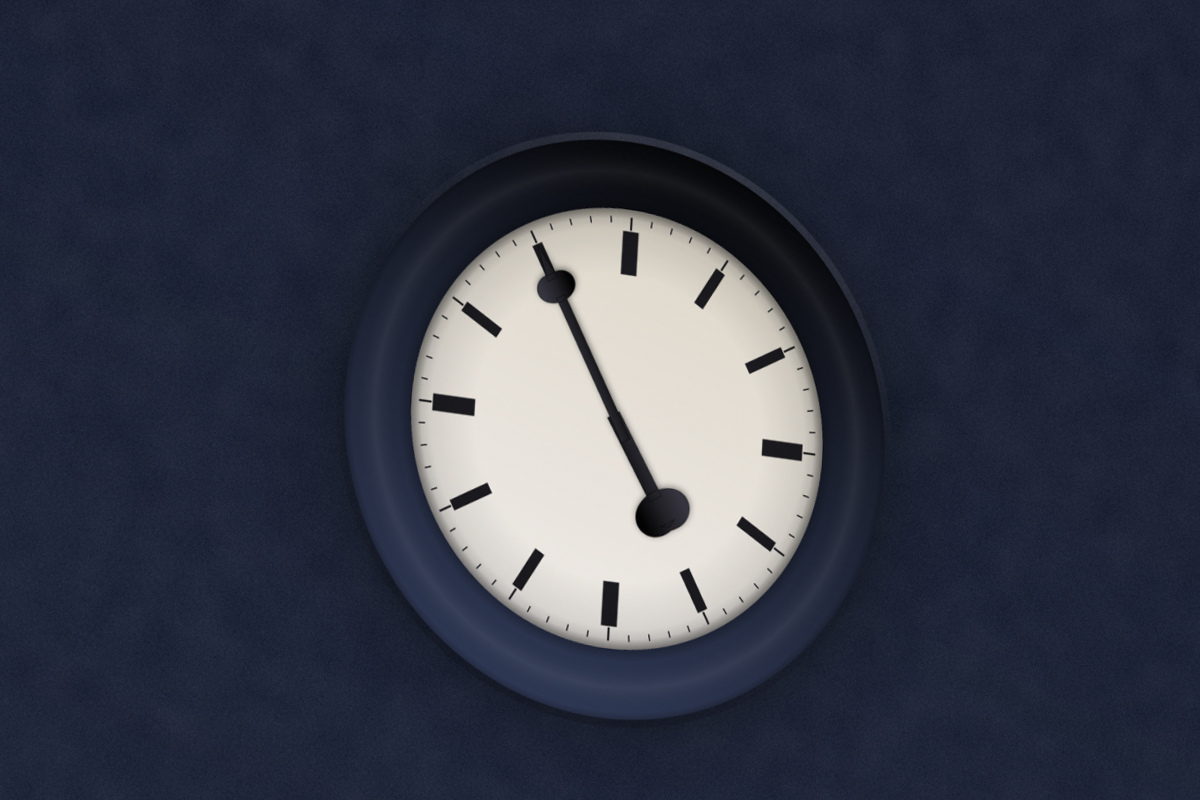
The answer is {"hour": 4, "minute": 55}
